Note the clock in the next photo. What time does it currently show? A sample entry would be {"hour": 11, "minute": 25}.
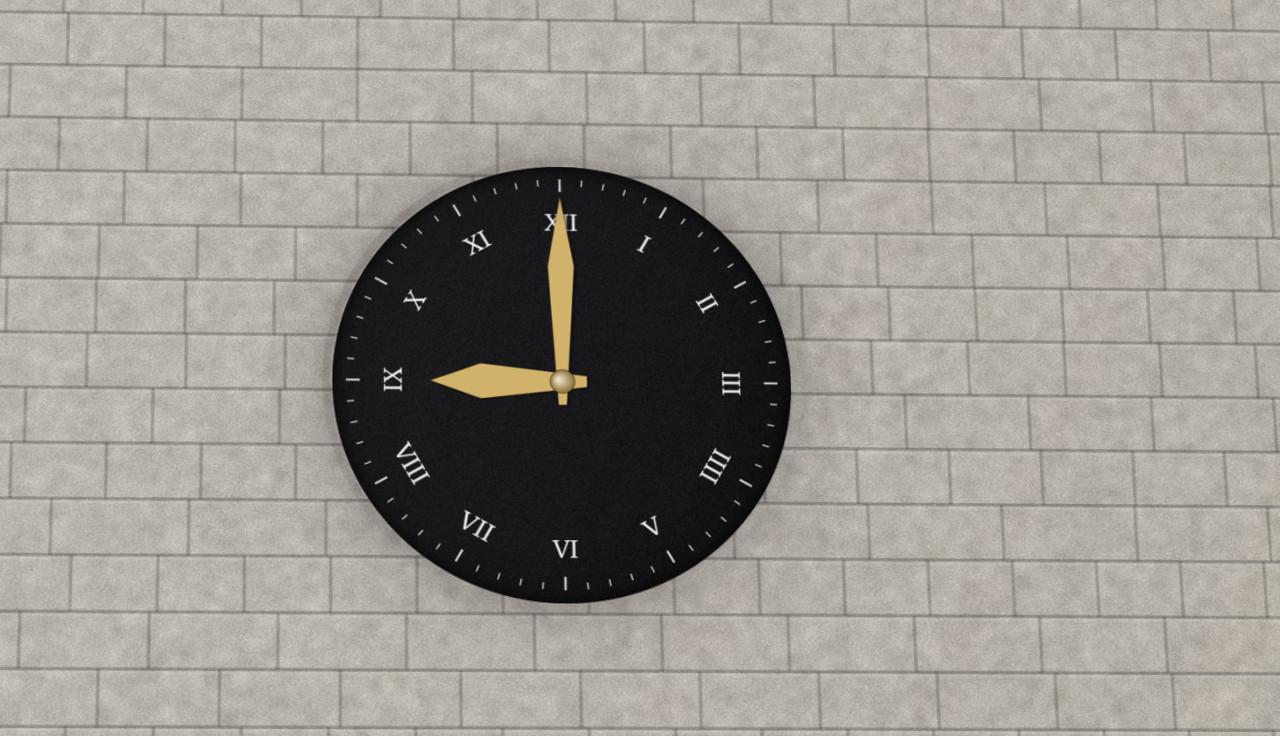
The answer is {"hour": 9, "minute": 0}
